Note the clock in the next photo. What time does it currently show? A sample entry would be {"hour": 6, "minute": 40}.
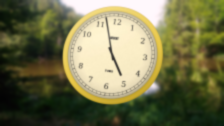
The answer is {"hour": 4, "minute": 57}
